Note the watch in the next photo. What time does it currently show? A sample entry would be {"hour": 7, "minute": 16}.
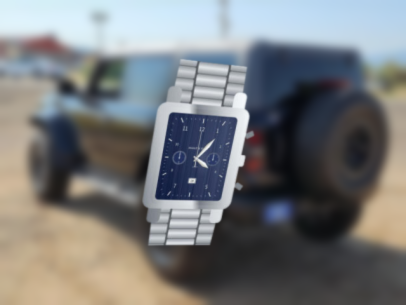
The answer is {"hour": 4, "minute": 6}
